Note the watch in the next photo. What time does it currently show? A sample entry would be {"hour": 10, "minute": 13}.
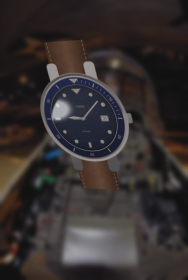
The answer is {"hour": 9, "minute": 8}
